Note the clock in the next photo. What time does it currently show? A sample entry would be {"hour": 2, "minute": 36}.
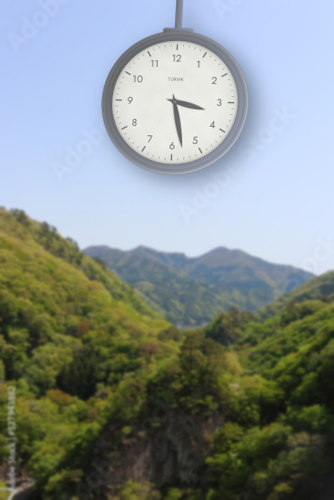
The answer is {"hour": 3, "minute": 28}
